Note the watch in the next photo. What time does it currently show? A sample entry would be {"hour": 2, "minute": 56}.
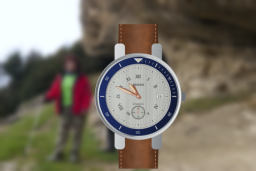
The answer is {"hour": 10, "minute": 49}
